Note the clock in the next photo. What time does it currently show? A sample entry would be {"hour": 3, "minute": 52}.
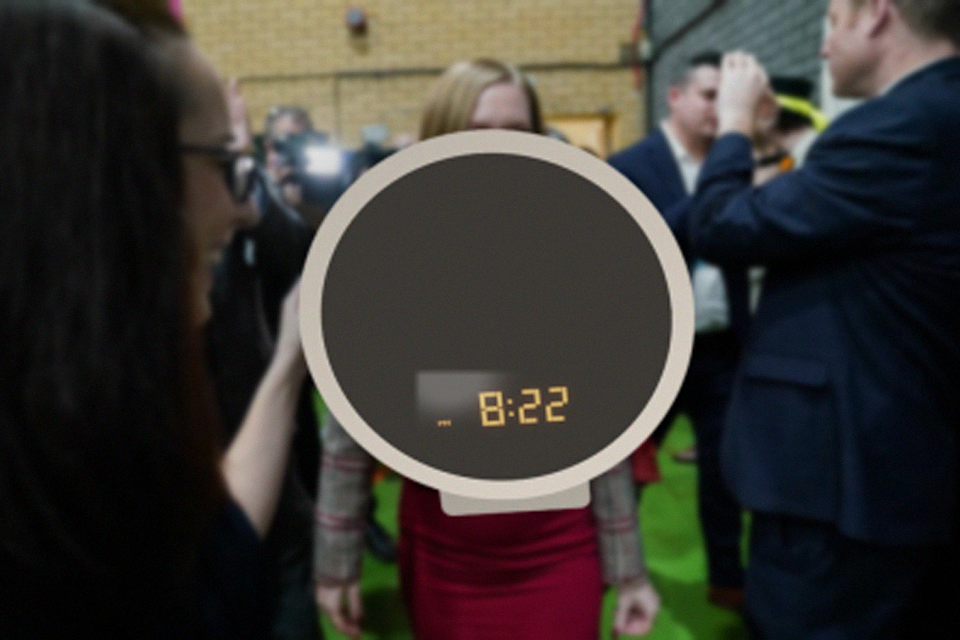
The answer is {"hour": 8, "minute": 22}
